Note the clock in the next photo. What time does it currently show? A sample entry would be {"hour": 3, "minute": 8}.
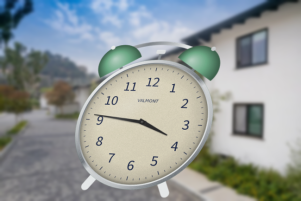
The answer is {"hour": 3, "minute": 46}
